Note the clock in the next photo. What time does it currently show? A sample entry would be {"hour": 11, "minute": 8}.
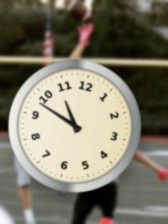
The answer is {"hour": 10, "minute": 48}
